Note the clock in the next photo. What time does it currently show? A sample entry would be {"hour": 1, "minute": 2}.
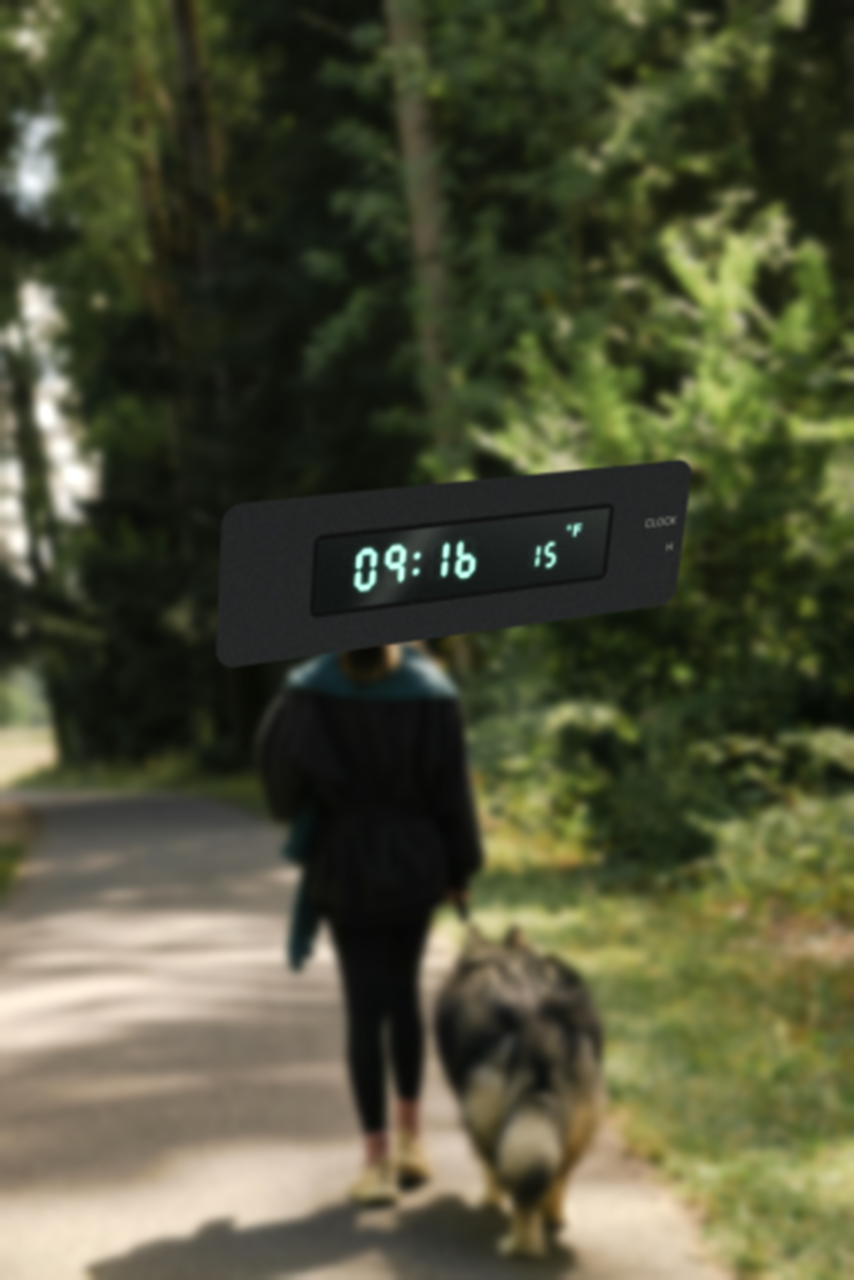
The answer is {"hour": 9, "minute": 16}
